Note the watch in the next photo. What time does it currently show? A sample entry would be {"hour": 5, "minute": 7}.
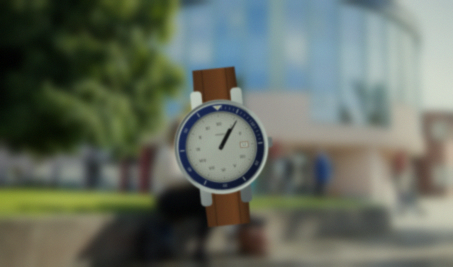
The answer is {"hour": 1, "minute": 6}
